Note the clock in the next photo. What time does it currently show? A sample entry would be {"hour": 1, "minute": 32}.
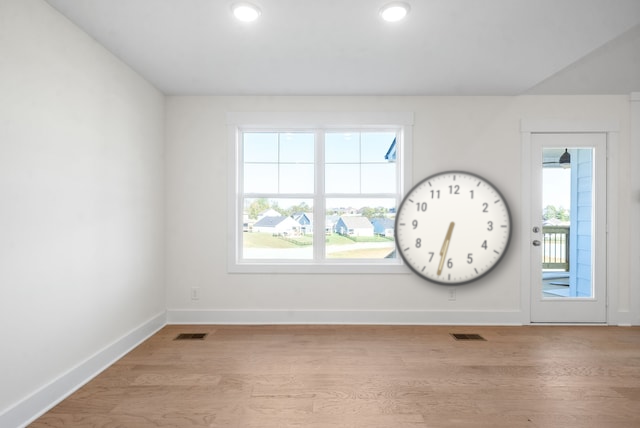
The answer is {"hour": 6, "minute": 32}
